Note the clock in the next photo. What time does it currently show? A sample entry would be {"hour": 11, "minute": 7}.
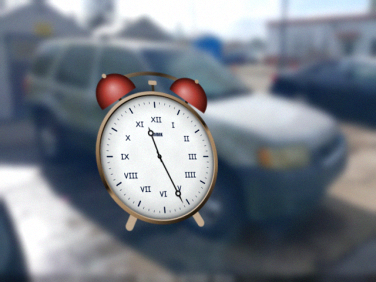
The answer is {"hour": 11, "minute": 26}
